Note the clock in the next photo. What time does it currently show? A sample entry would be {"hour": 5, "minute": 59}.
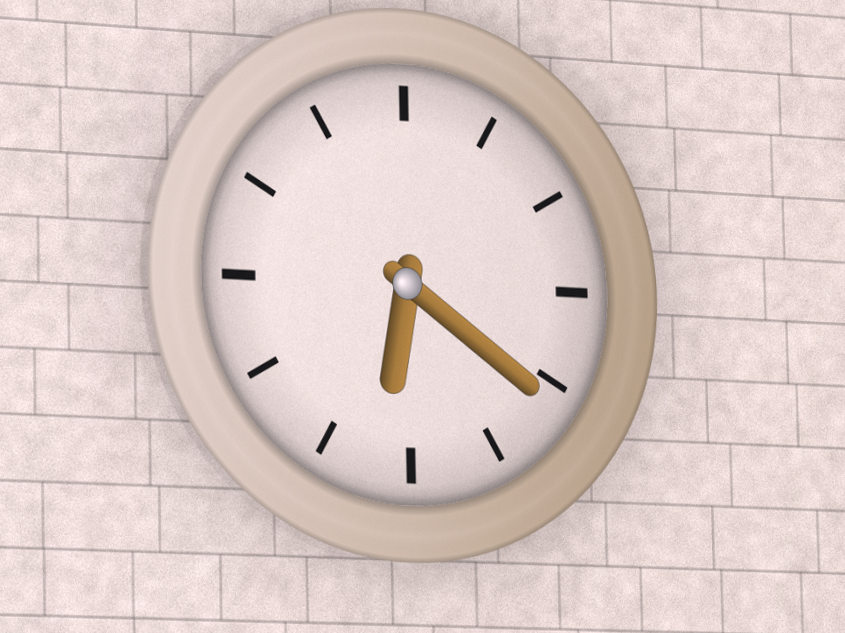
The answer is {"hour": 6, "minute": 21}
